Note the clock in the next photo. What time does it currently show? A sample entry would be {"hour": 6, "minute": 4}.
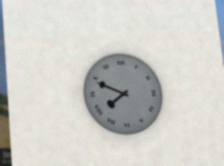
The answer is {"hour": 7, "minute": 49}
